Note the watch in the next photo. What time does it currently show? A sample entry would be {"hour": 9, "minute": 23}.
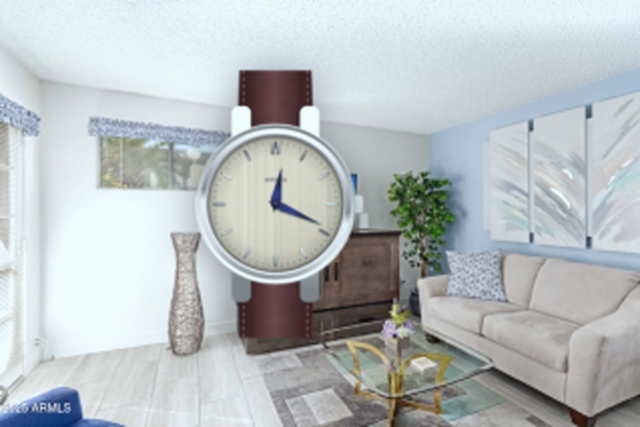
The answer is {"hour": 12, "minute": 19}
